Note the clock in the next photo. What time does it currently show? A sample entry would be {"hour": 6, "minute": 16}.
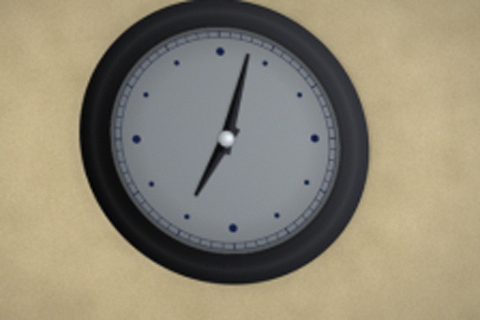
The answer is {"hour": 7, "minute": 3}
